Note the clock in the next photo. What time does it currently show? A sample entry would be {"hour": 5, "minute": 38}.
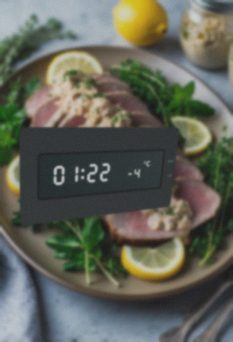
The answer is {"hour": 1, "minute": 22}
